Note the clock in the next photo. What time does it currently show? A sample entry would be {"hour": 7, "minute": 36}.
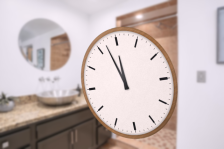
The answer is {"hour": 11, "minute": 57}
